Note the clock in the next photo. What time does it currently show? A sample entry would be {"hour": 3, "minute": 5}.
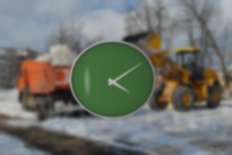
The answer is {"hour": 4, "minute": 9}
